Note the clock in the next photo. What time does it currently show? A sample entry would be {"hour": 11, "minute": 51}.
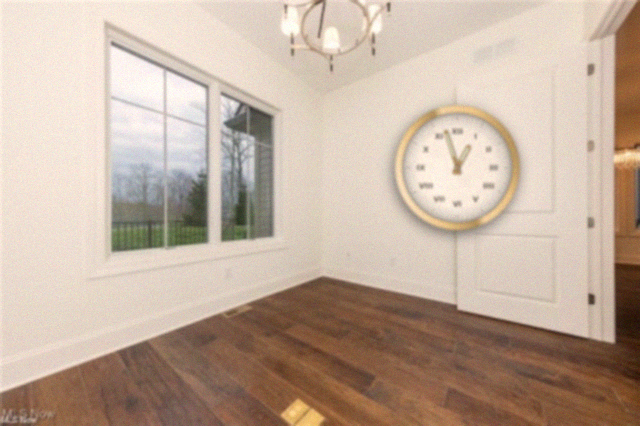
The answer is {"hour": 12, "minute": 57}
